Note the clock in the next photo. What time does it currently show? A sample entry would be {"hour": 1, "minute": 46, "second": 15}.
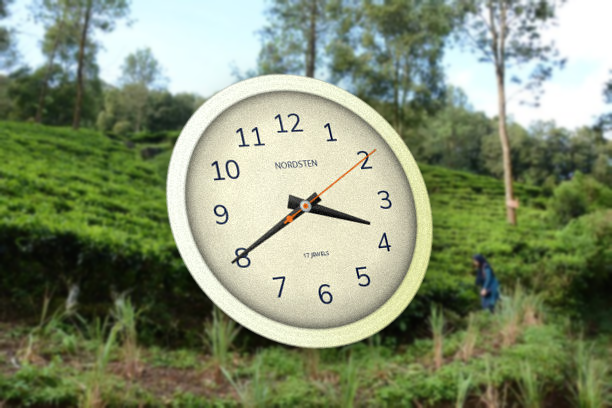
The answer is {"hour": 3, "minute": 40, "second": 10}
